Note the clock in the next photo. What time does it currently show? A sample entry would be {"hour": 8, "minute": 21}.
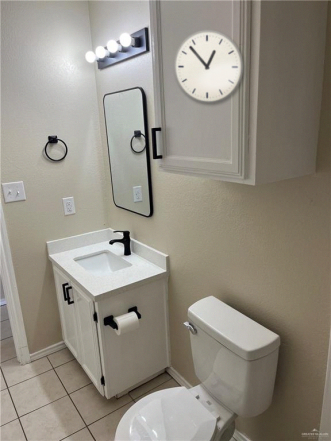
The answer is {"hour": 12, "minute": 53}
